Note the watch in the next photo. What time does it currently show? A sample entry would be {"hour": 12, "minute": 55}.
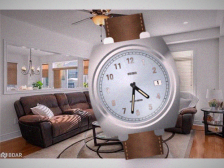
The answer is {"hour": 4, "minute": 32}
